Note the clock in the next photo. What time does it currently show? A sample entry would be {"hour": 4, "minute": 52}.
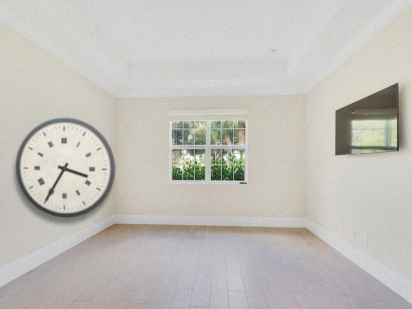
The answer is {"hour": 3, "minute": 35}
